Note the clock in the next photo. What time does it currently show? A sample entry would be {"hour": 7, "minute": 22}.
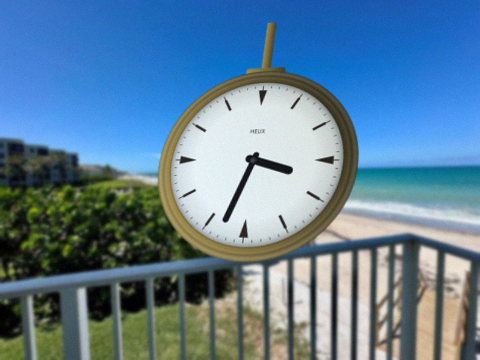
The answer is {"hour": 3, "minute": 33}
